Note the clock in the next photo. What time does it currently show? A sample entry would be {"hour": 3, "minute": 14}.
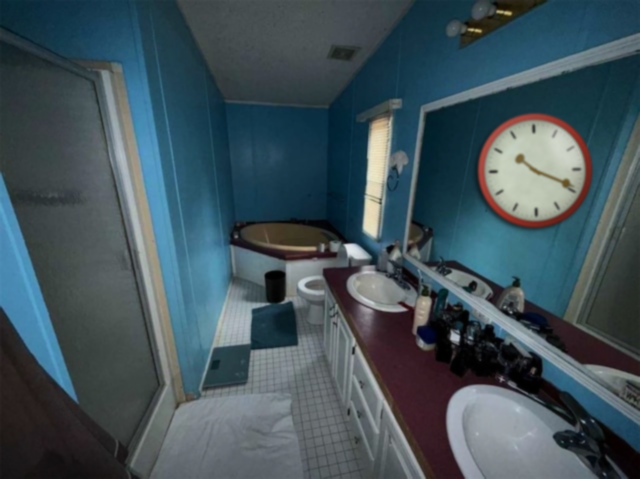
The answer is {"hour": 10, "minute": 19}
